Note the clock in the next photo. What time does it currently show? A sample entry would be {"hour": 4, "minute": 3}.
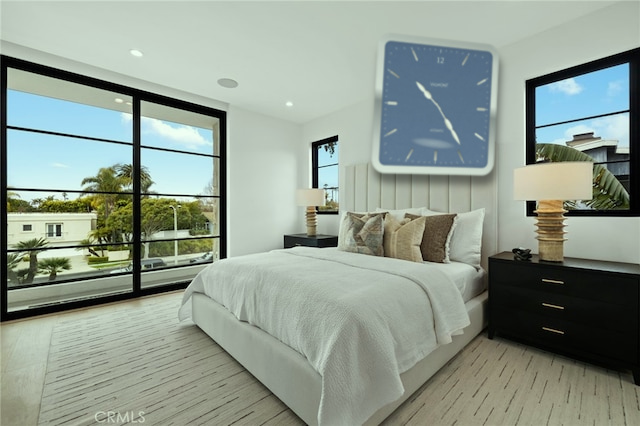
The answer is {"hour": 10, "minute": 24}
